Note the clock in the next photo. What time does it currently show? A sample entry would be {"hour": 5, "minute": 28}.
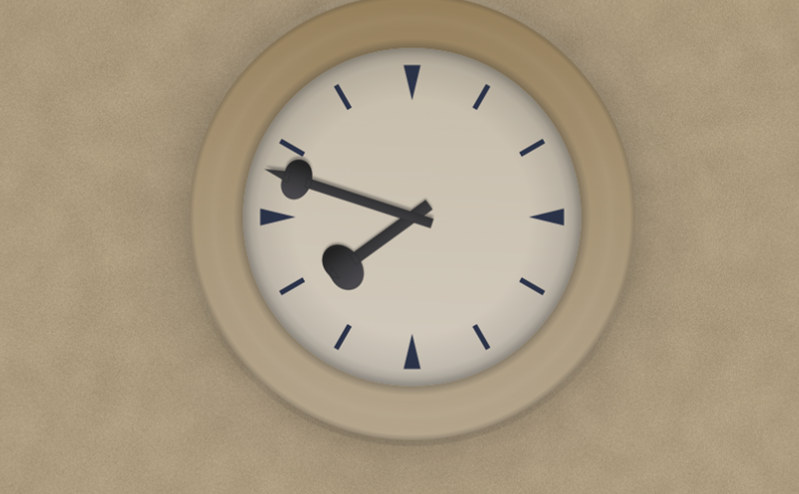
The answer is {"hour": 7, "minute": 48}
